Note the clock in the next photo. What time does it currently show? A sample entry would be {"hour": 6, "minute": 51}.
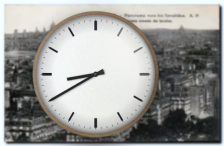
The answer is {"hour": 8, "minute": 40}
